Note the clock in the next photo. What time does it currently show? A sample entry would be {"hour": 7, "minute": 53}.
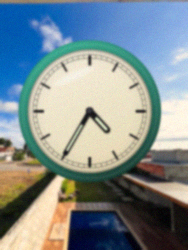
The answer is {"hour": 4, "minute": 35}
